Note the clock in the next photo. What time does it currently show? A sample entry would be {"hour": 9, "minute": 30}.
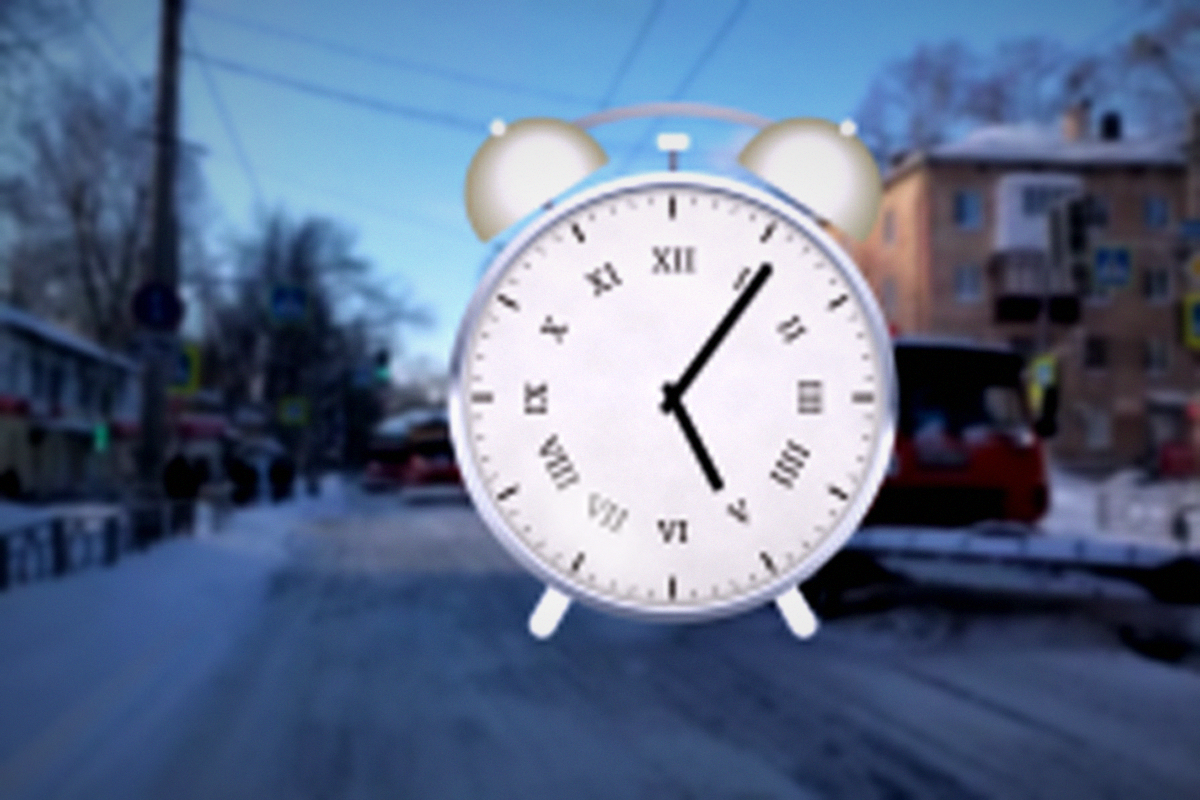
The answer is {"hour": 5, "minute": 6}
